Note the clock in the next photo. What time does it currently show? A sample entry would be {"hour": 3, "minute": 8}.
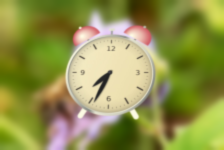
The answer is {"hour": 7, "minute": 34}
